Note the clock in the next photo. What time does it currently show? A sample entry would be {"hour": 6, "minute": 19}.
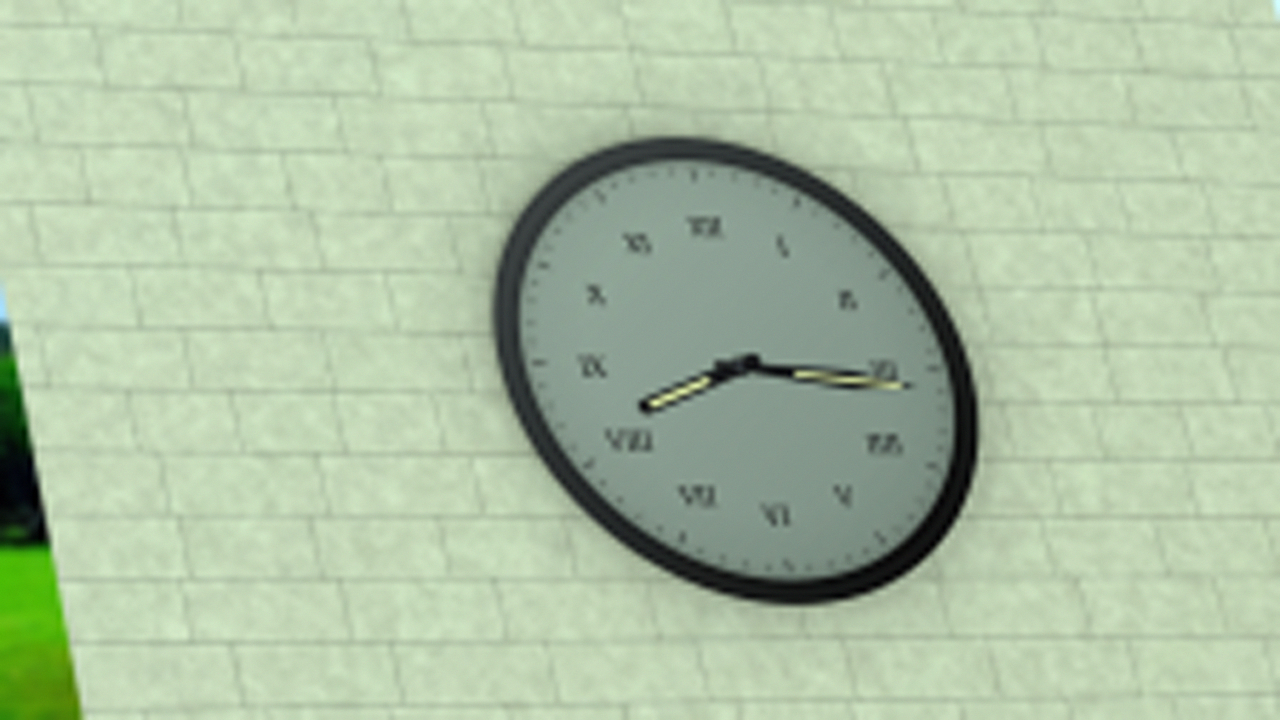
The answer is {"hour": 8, "minute": 16}
